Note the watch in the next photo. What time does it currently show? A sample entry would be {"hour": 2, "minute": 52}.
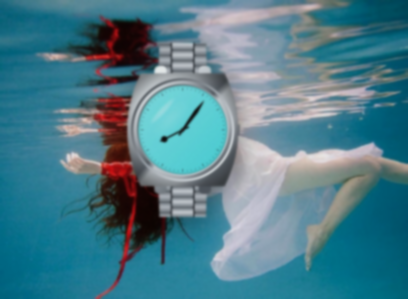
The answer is {"hour": 8, "minute": 6}
